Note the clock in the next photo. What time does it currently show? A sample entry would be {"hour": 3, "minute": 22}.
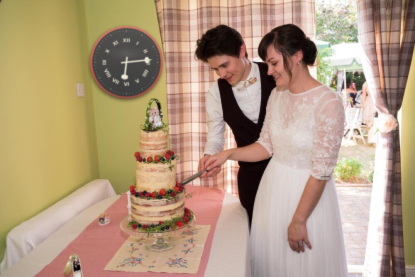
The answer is {"hour": 6, "minute": 14}
